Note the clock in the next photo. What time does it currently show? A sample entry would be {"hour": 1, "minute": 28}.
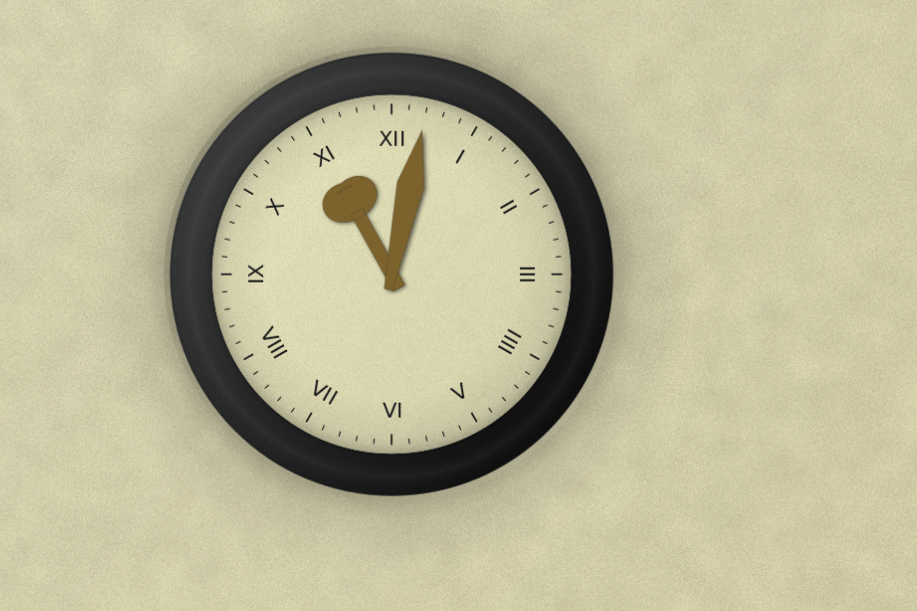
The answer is {"hour": 11, "minute": 2}
